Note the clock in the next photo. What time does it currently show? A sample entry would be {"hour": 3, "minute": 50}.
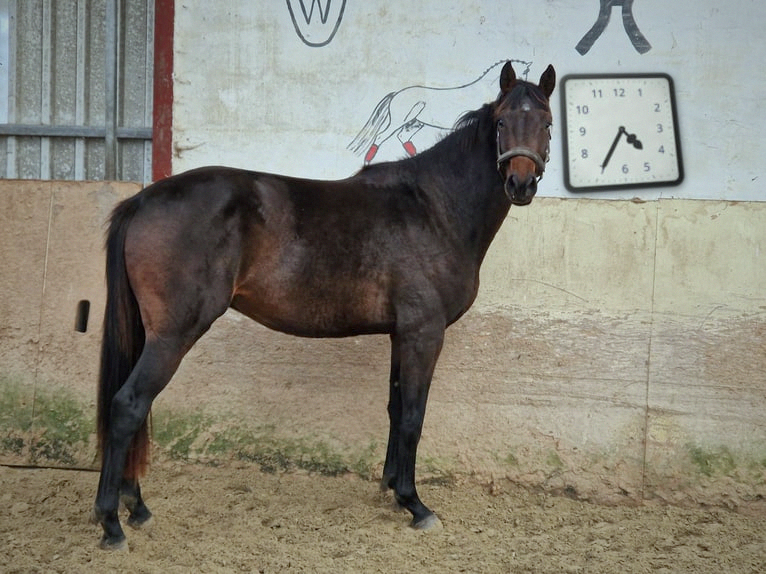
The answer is {"hour": 4, "minute": 35}
